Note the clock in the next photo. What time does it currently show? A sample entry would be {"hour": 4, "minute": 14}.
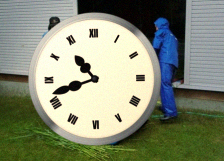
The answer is {"hour": 10, "minute": 42}
